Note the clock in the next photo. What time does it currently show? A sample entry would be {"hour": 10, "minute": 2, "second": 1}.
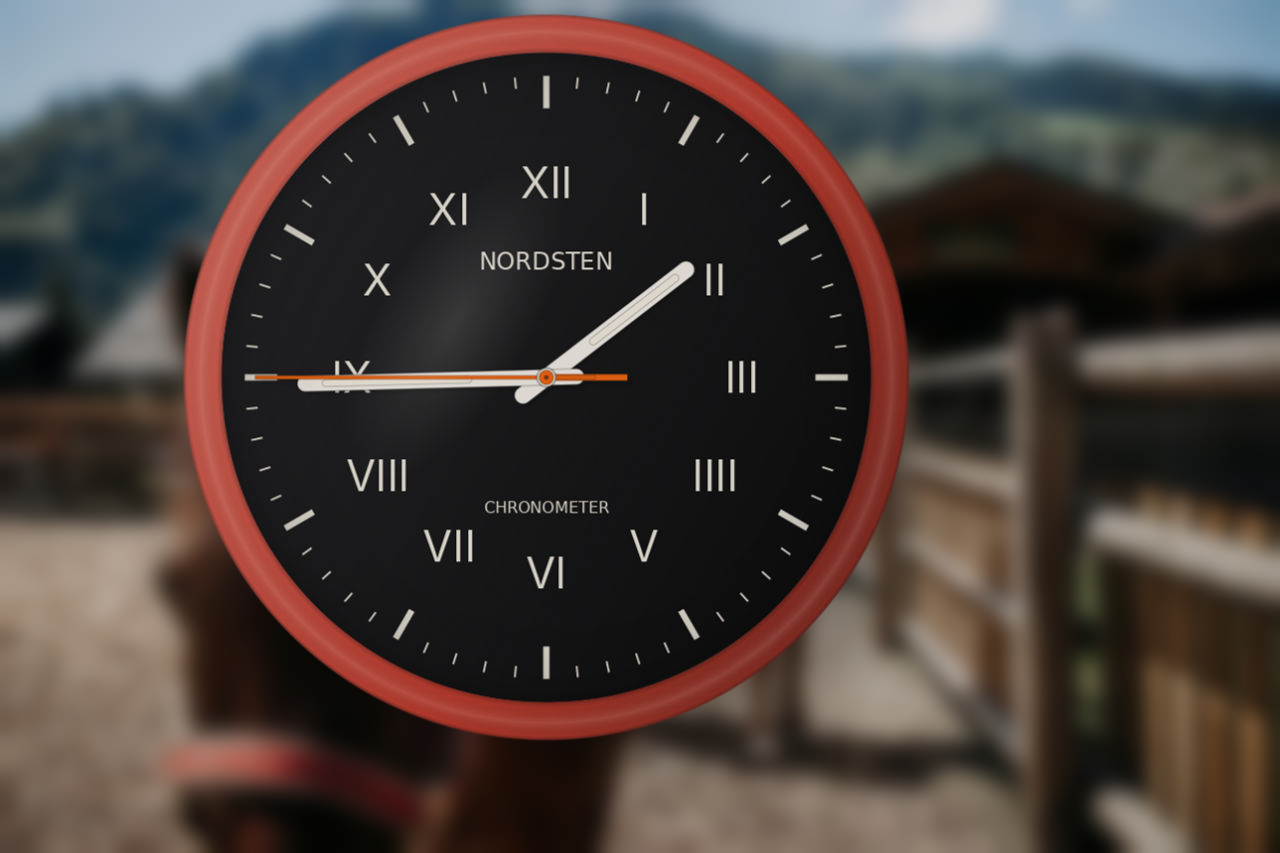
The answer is {"hour": 1, "minute": 44, "second": 45}
